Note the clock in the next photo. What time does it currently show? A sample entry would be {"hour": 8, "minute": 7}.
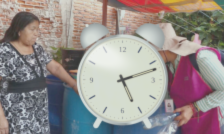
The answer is {"hour": 5, "minute": 12}
